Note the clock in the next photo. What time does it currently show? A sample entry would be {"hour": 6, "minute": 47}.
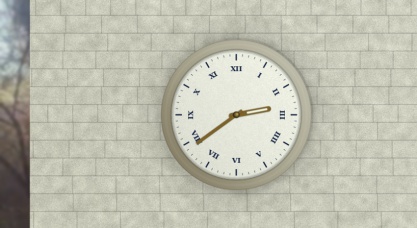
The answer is {"hour": 2, "minute": 39}
